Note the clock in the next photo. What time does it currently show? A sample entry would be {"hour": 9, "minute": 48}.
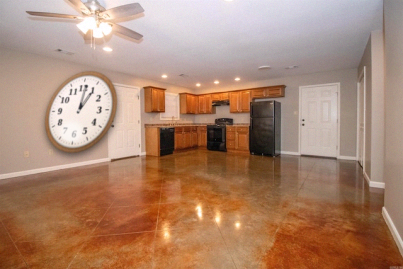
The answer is {"hour": 1, "minute": 1}
